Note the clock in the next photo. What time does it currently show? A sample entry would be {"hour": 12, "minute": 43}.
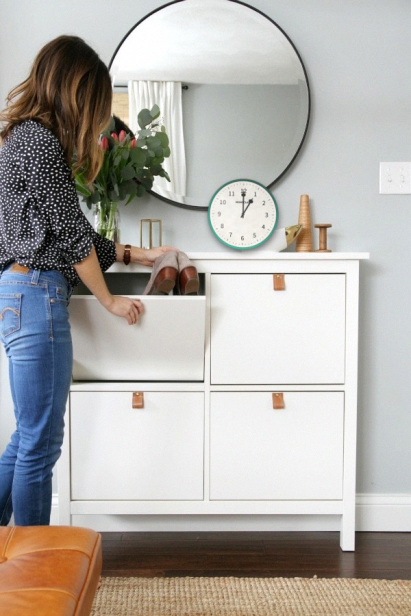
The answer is {"hour": 1, "minute": 0}
